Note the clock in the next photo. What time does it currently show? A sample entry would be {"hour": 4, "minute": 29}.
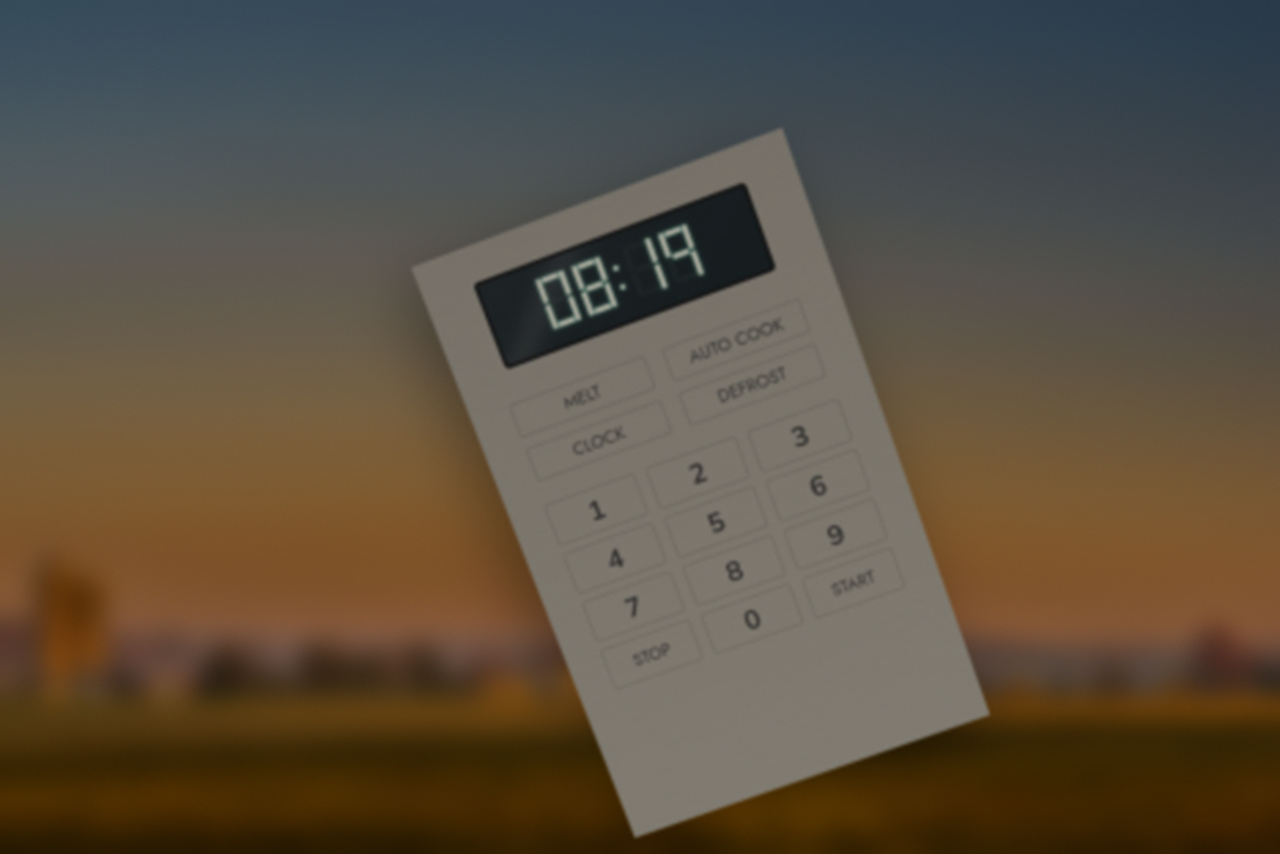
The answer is {"hour": 8, "minute": 19}
